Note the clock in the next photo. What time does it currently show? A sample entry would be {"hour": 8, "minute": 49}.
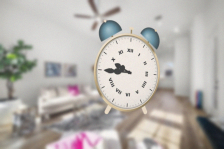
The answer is {"hour": 9, "minute": 45}
